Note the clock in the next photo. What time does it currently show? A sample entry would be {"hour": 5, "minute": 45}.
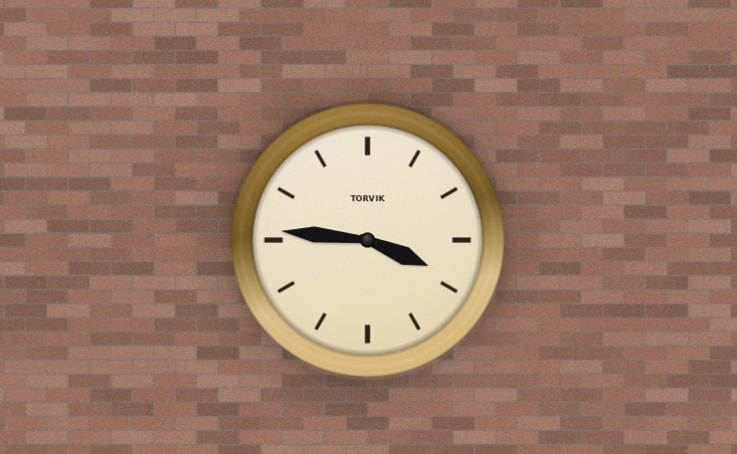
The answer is {"hour": 3, "minute": 46}
